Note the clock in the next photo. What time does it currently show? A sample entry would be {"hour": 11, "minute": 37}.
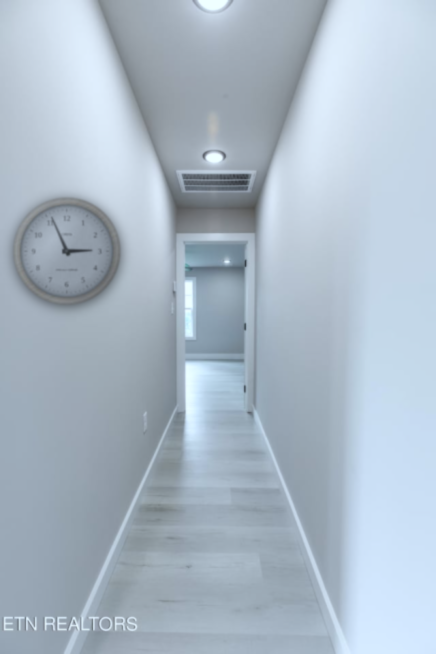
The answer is {"hour": 2, "minute": 56}
